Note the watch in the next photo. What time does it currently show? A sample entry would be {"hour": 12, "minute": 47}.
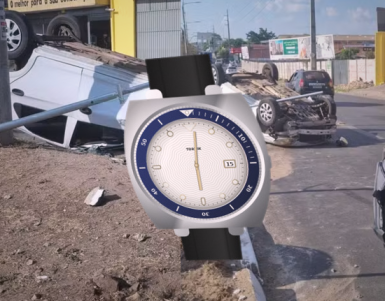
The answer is {"hour": 6, "minute": 1}
